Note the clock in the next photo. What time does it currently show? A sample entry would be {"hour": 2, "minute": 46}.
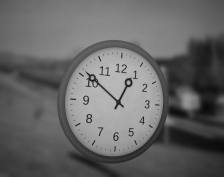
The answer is {"hour": 12, "minute": 51}
